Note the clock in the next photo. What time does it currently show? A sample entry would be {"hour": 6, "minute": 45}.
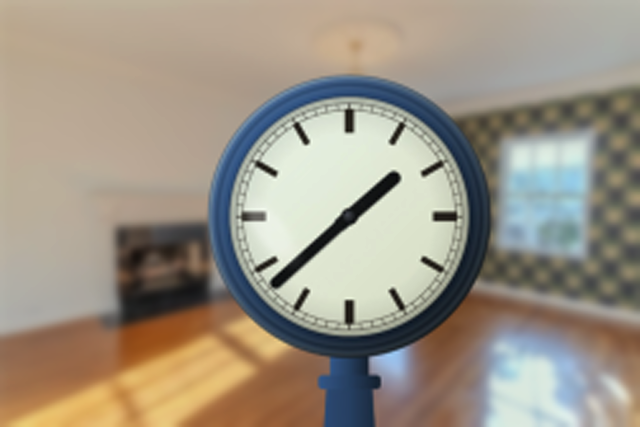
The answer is {"hour": 1, "minute": 38}
